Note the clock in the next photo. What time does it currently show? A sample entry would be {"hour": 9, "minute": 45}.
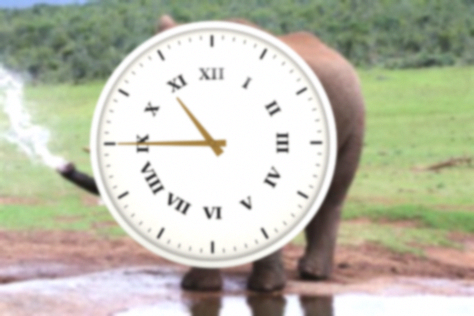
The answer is {"hour": 10, "minute": 45}
